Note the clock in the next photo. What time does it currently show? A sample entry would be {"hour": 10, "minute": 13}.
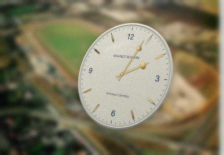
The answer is {"hour": 2, "minute": 4}
